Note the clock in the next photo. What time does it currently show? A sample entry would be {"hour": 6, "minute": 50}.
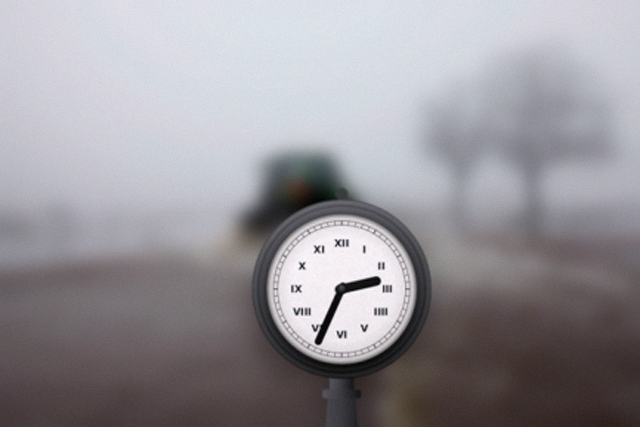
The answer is {"hour": 2, "minute": 34}
